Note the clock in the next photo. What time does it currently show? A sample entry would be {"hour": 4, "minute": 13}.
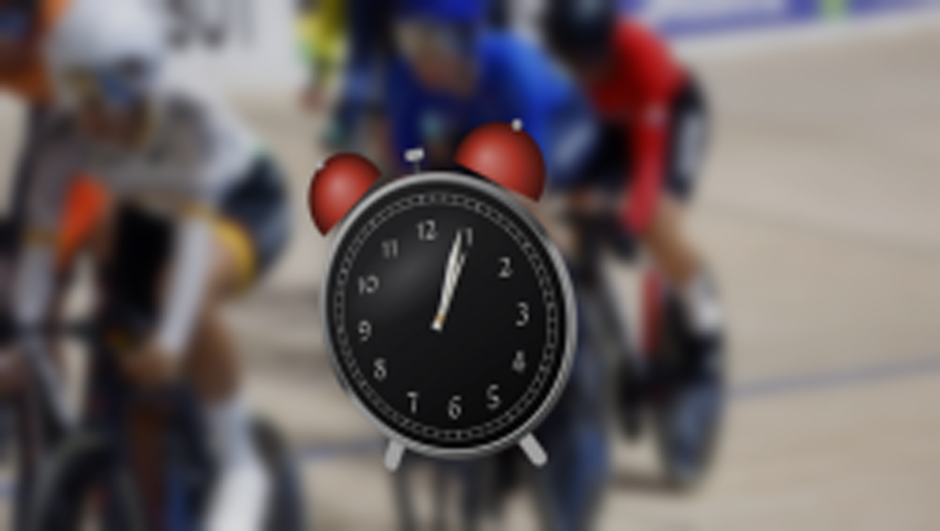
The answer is {"hour": 1, "minute": 4}
